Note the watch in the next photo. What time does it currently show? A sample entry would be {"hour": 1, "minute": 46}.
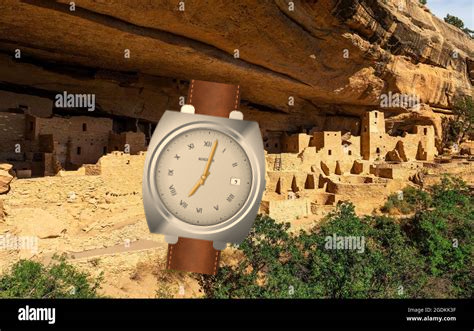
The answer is {"hour": 7, "minute": 2}
